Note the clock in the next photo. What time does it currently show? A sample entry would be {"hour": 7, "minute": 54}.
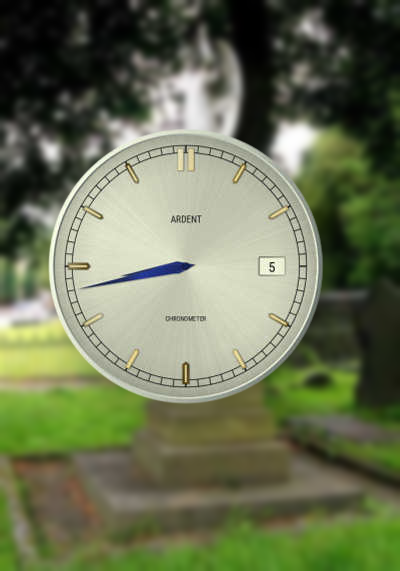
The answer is {"hour": 8, "minute": 43}
